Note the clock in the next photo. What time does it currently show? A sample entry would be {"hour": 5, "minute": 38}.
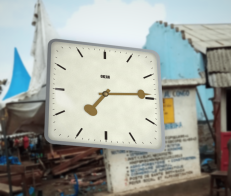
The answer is {"hour": 7, "minute": 14}
